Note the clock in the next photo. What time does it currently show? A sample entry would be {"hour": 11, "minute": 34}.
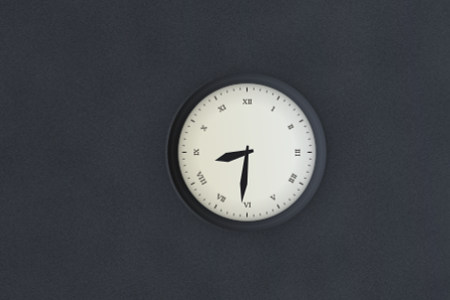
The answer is {"hour": 8, "minute": 31}
